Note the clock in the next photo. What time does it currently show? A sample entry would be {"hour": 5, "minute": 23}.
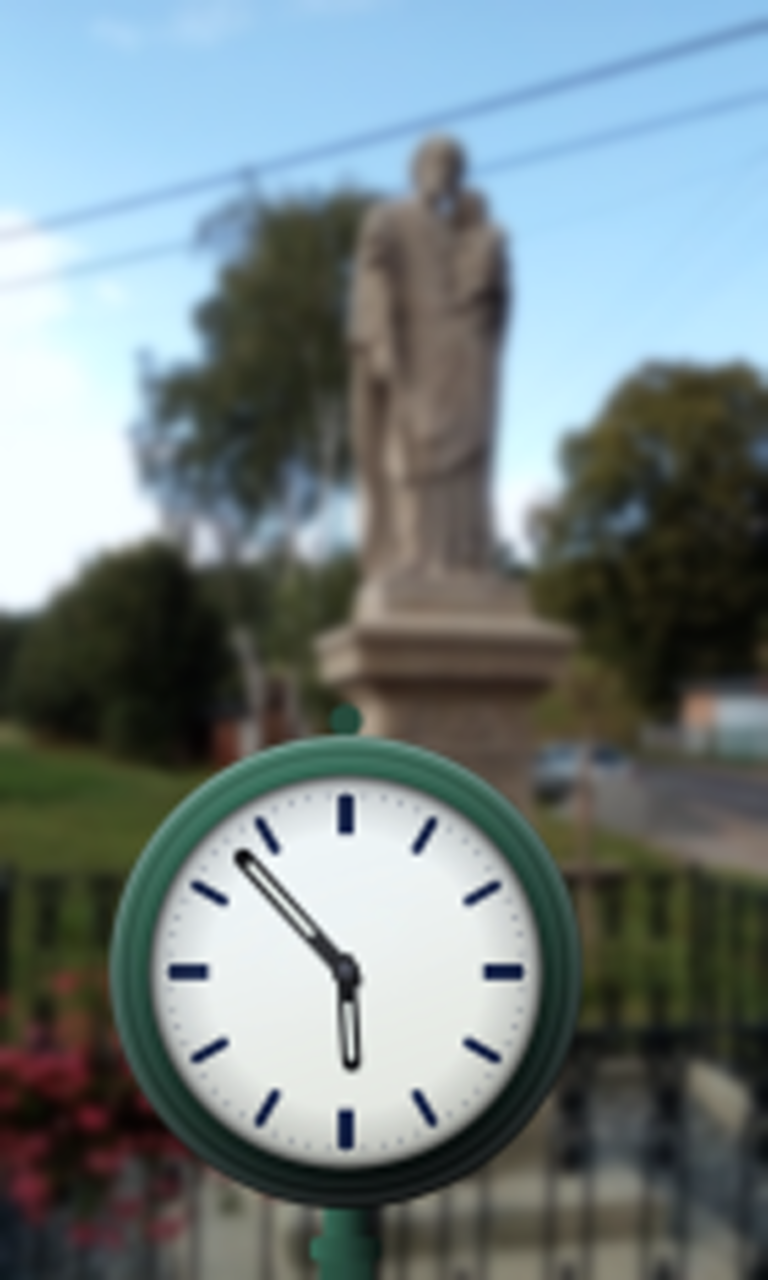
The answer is {"hour": 5, "minute": 53}
